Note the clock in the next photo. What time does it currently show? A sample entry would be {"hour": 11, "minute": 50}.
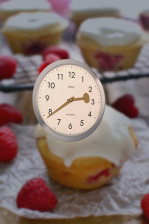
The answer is {"hour": 2, "minute": 39}
